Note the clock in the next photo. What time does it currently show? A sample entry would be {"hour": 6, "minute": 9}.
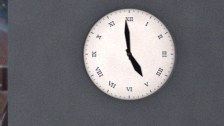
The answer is {"hour": 4, "minute": 59}
